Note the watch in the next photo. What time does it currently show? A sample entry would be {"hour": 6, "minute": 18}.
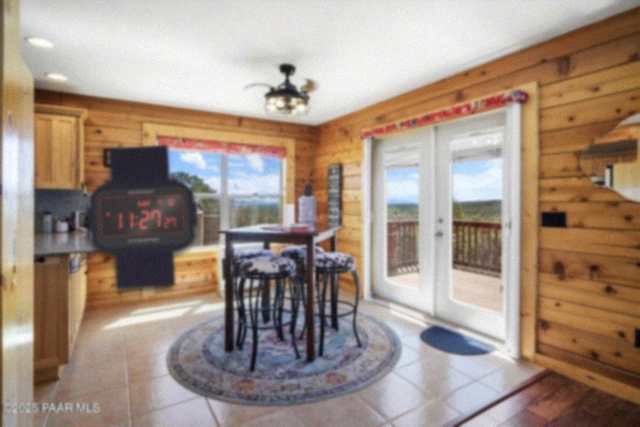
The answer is {"hour": 11, "minute": 27}
